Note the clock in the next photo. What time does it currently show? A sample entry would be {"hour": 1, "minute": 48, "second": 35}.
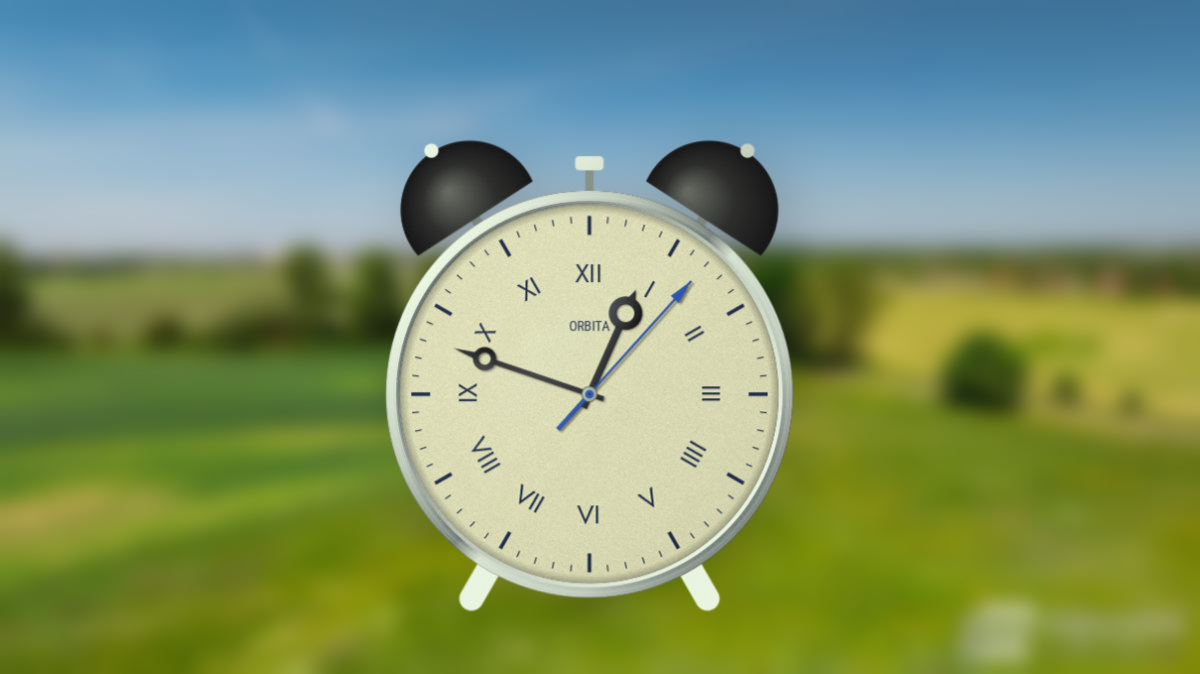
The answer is {"hour": 12, "minute": 48, "second": 7}
